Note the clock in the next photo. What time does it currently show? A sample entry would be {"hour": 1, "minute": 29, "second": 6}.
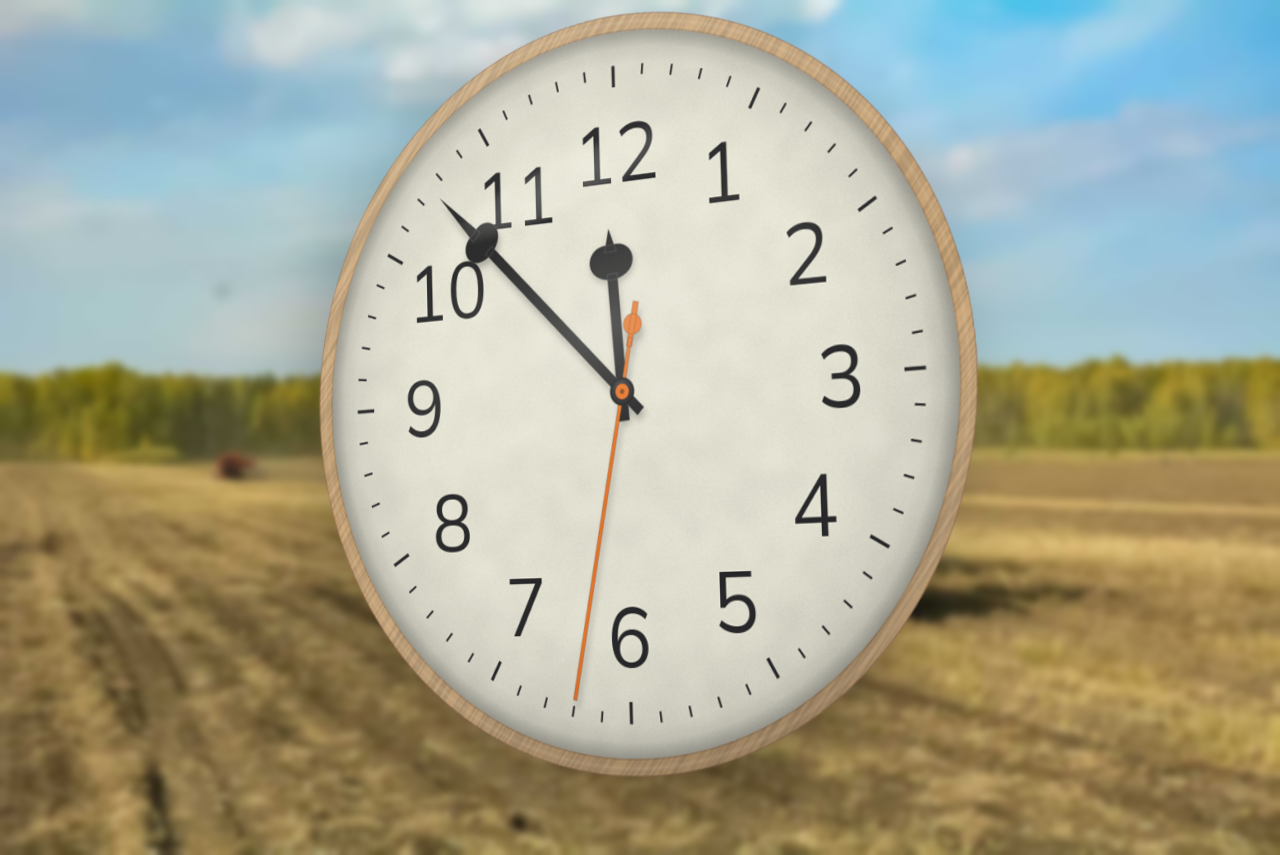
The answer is {"hour": 11, "minute": 52, "second": 32}
